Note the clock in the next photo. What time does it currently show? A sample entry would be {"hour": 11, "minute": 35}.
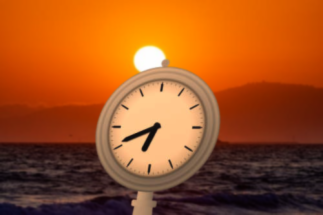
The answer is {"hour": 6, "minute": 41}
